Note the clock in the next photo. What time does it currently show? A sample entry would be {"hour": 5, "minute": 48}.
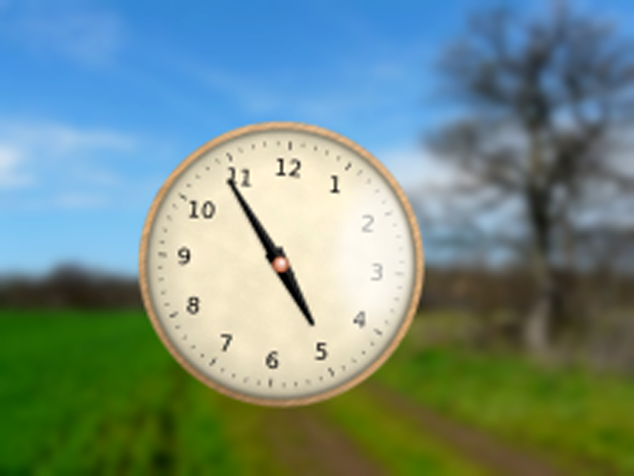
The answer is {"hour": 4, "minute": 54}
